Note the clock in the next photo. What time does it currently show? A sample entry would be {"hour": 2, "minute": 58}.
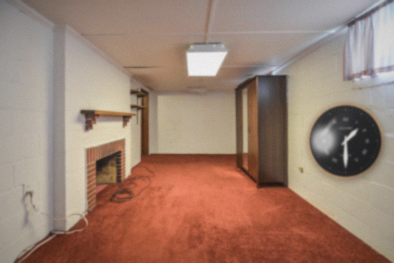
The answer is {"hour": 1, "minute": 30}
